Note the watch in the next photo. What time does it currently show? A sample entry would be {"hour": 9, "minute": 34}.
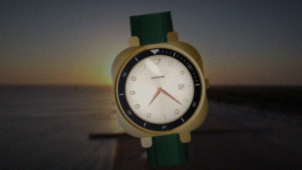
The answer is {"hour": 7, "minute": 22}
